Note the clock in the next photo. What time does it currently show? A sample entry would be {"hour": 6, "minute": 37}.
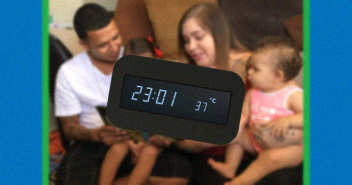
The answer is {"hour": 23, "minute": 1}
